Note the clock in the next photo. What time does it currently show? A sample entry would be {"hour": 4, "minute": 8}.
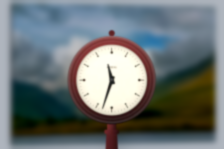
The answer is {"hour": 11, "minute": 33}
